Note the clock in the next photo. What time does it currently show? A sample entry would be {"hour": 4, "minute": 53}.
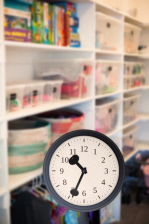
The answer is {"hour": 10, "minute": 34}
